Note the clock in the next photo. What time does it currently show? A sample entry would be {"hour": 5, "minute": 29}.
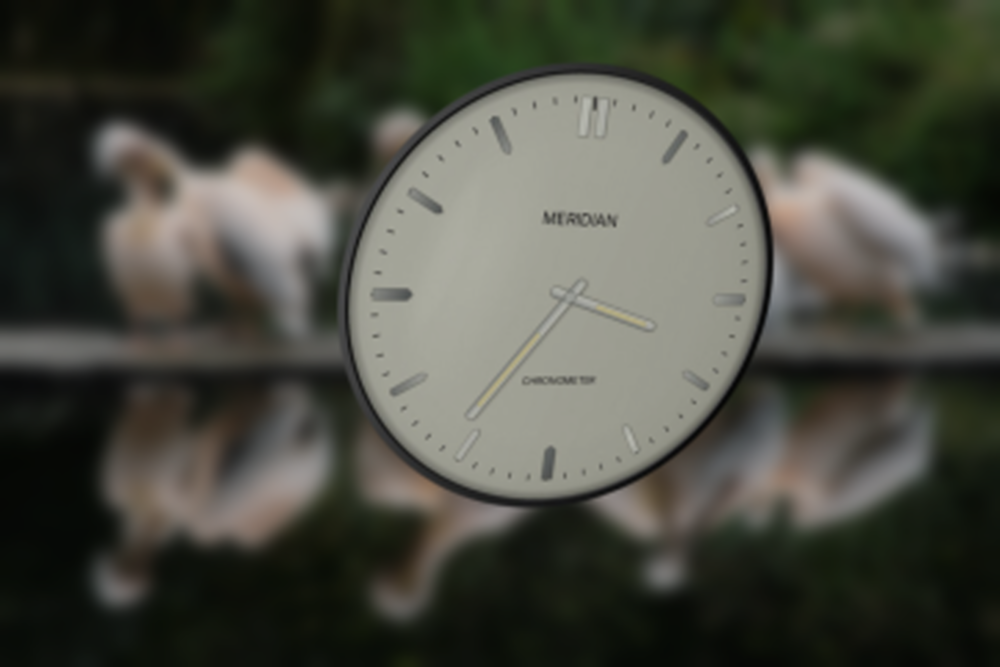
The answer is {"hour": 3, "minute": 36}
